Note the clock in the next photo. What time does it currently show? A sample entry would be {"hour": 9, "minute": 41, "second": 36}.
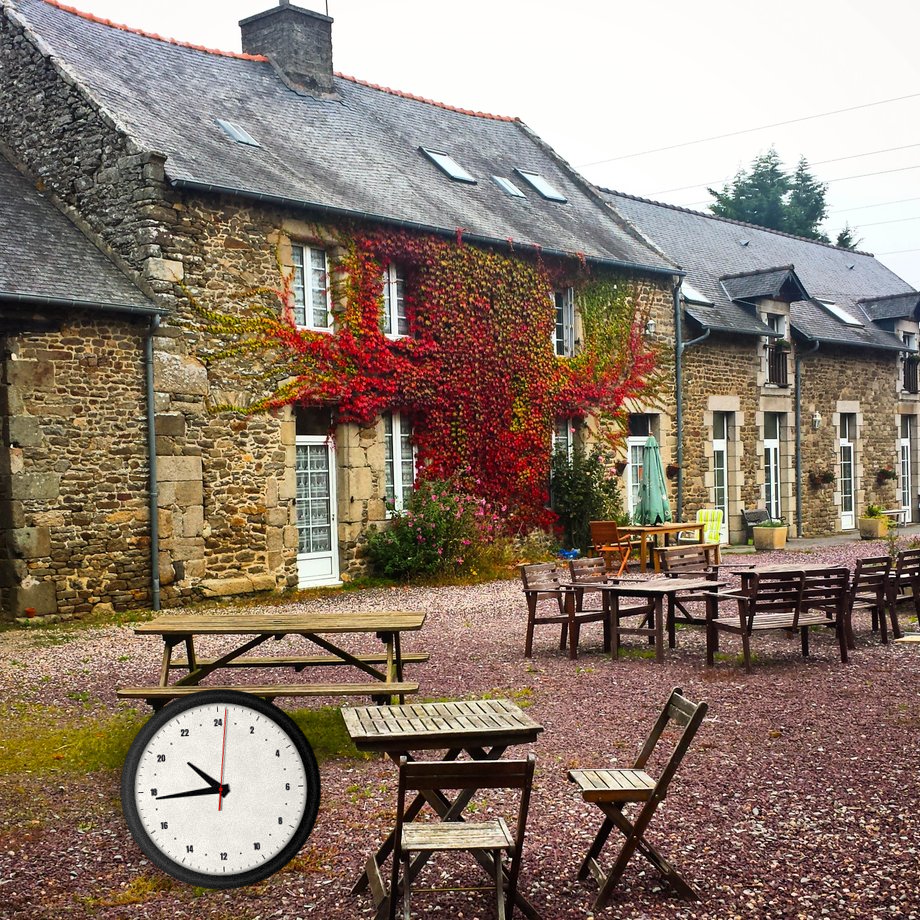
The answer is {"hour": 20, "minute": 44, "second": 1}
